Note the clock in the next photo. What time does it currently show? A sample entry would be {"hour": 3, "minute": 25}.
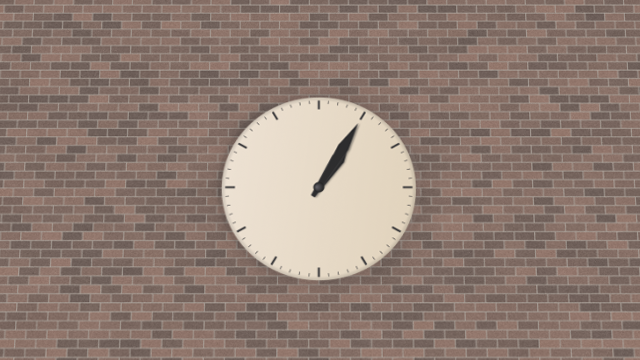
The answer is {"hour": 1, "minute": 5}
